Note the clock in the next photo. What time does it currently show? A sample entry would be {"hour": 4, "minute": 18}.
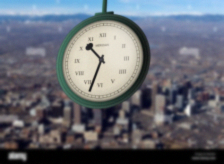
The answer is {"hour": 10, "minute": 33}
